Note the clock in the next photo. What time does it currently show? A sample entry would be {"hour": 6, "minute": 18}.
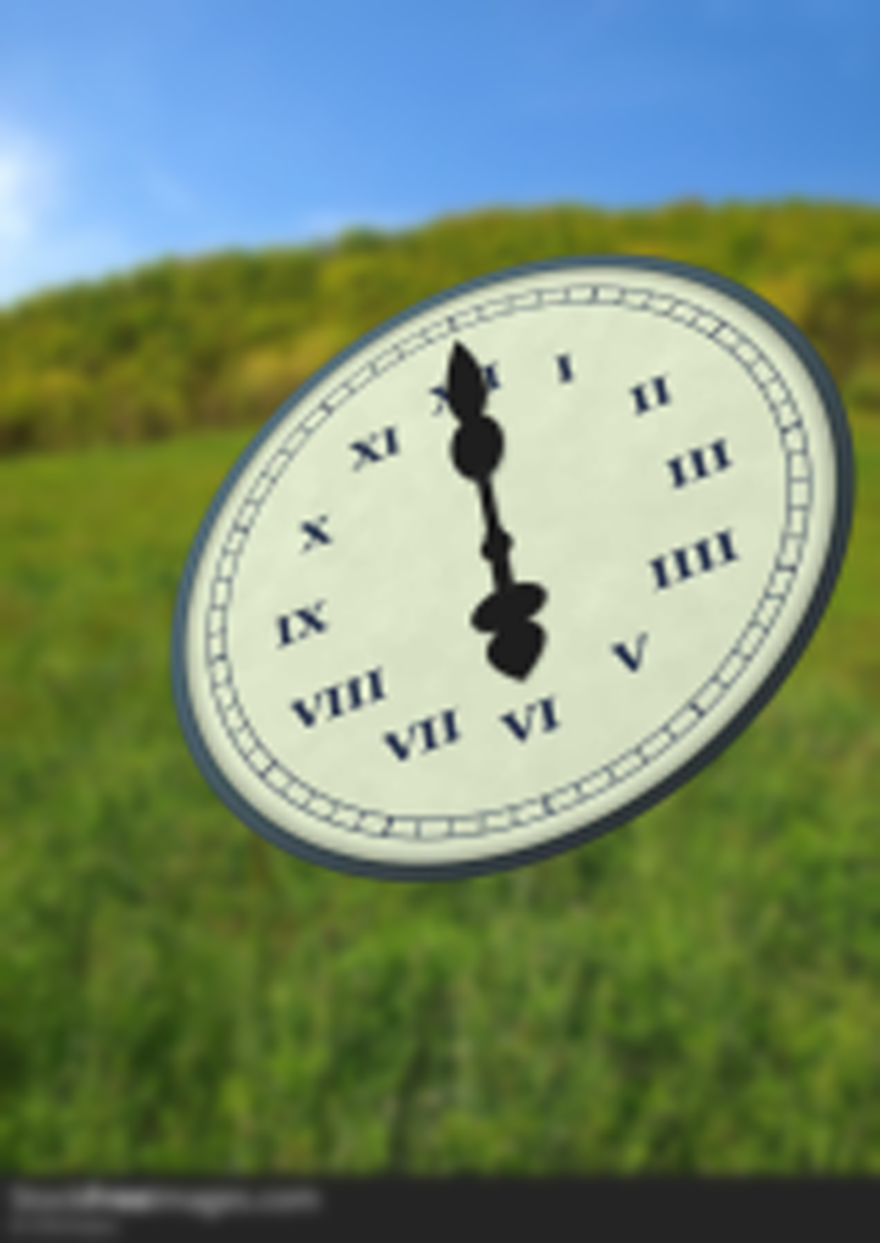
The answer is {"hour": 6, "minute": 0}
